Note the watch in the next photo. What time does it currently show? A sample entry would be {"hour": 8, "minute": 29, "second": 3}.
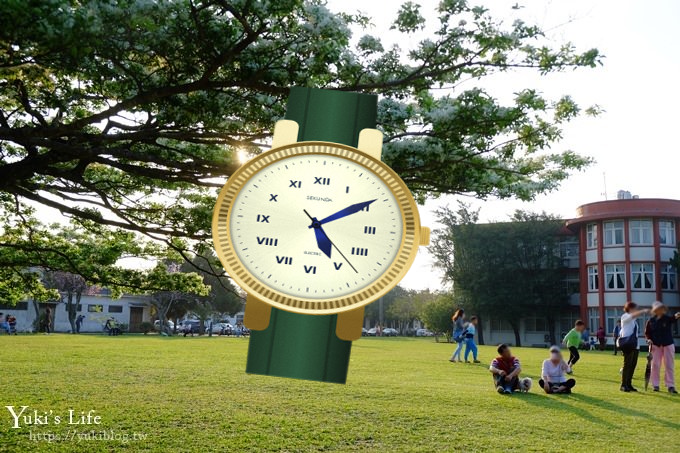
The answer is {"hour": 5, "minute": 9, "second": 23}
